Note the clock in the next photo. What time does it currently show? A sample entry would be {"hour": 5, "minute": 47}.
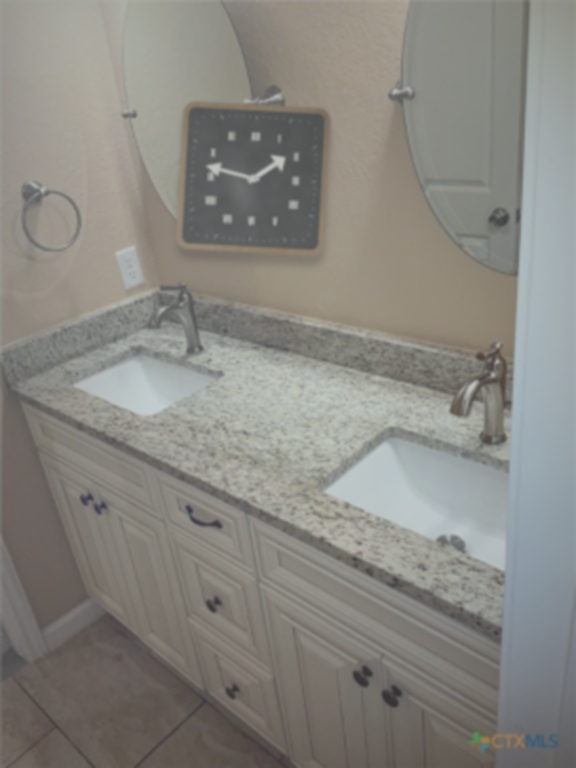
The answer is {"hour": 1, "minute": 47}
